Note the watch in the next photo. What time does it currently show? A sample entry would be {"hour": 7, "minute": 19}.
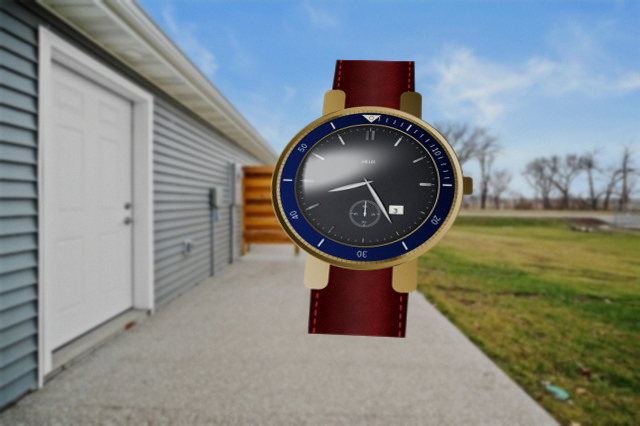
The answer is {"hour": 8, "minute": 25}
